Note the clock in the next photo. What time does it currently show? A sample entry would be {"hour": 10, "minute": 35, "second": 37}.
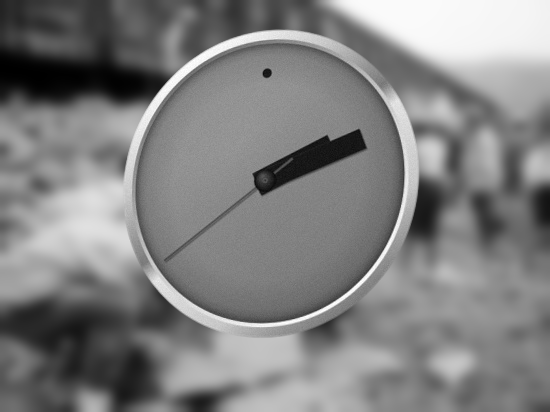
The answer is {"hour": 2, "minute": 11, "second": 39}
